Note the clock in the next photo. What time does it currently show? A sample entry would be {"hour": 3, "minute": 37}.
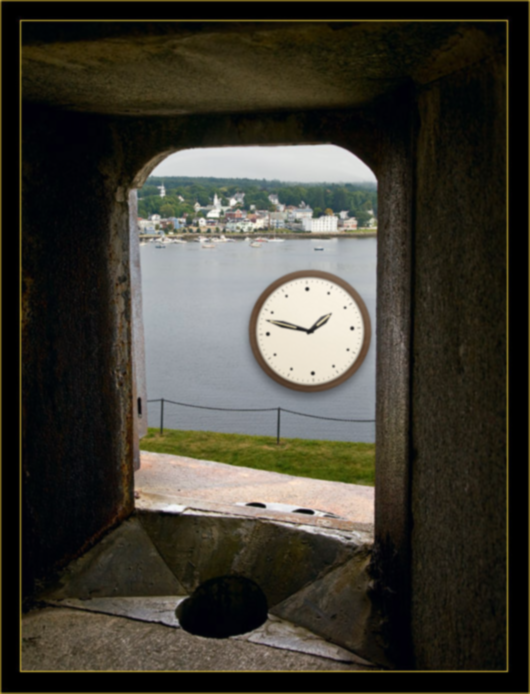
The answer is {"hour": 1, "minute": 48}
